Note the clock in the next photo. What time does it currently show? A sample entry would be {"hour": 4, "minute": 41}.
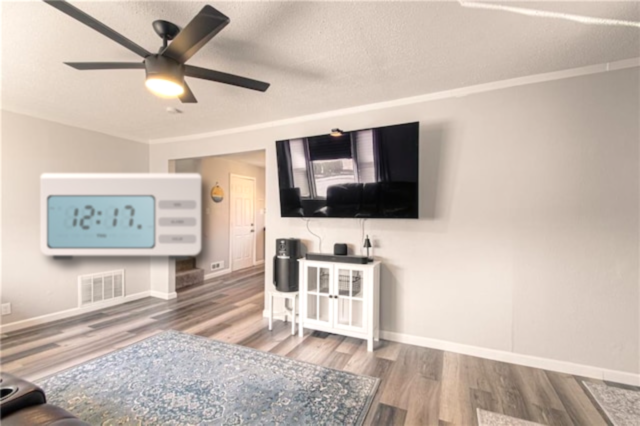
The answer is {"hour": 12, "minute": 17}
